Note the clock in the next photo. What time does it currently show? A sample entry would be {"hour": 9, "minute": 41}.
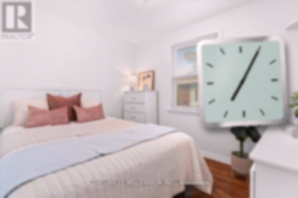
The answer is {"hour": 7, "minute": 5}
